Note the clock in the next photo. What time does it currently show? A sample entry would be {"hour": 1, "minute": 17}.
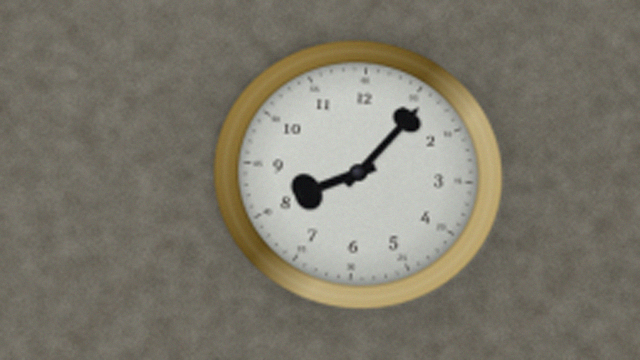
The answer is {"hour": 8, "minute": 6}
